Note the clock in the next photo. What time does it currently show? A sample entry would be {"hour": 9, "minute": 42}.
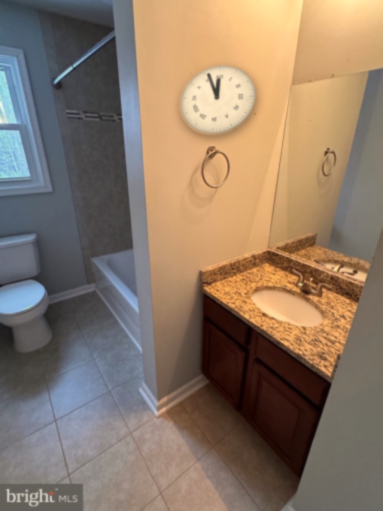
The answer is {"hour": 11, "minute": 56}
